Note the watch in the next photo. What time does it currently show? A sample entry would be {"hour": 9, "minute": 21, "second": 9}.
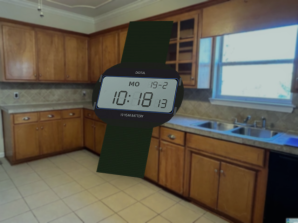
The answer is {"hour": 10, "minute": 18, "second": 13}
